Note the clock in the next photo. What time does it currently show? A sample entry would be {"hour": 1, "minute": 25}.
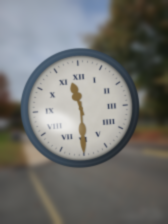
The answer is {"hour": 11, "minute": 30}
